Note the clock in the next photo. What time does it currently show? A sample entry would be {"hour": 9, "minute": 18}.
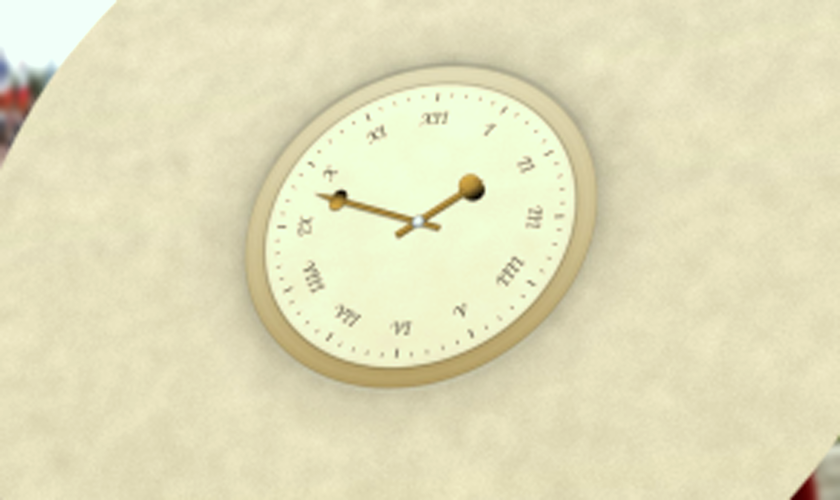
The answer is {"hour": 1, "minute": 48}
